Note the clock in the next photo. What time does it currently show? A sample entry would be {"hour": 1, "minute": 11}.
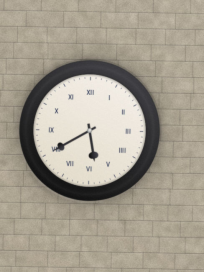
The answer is {"hour": 5, "minute": 40}
